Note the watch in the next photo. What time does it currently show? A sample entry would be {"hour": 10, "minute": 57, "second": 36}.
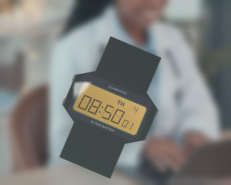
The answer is {"hour": 8, "minute": 50, "second": 1}
